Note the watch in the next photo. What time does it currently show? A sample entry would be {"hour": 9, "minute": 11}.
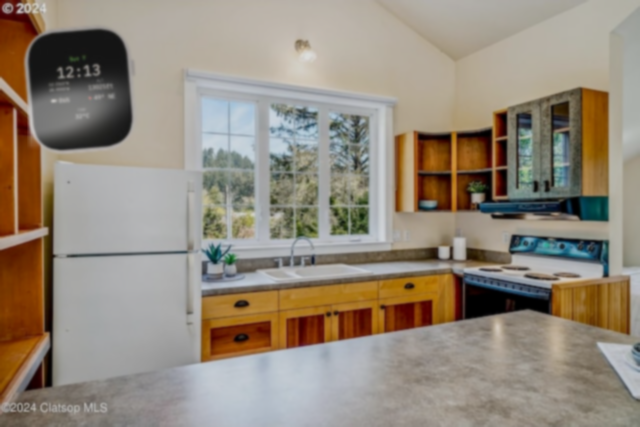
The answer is {"hour": 12, "minute": 13}
